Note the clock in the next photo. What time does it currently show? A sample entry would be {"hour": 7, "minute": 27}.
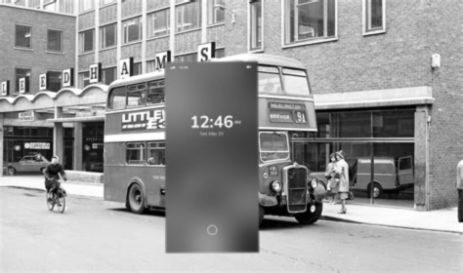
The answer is {"hour": 12, "minute": 46}
